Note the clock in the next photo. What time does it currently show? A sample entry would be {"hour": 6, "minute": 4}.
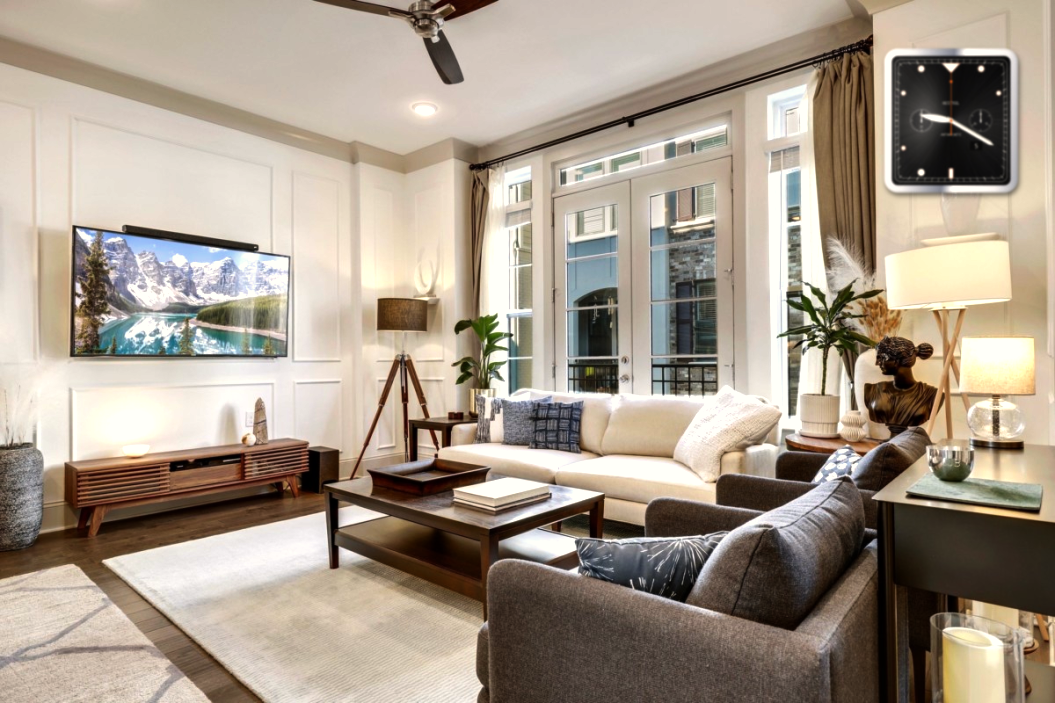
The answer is {"hour": 9, "minute": 20}
